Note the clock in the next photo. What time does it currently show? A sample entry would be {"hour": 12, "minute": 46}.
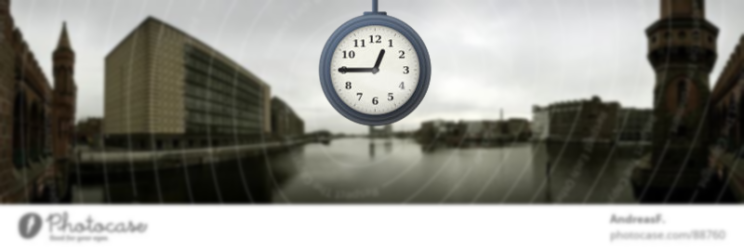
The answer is {"hour": 12, "minute": 45}
